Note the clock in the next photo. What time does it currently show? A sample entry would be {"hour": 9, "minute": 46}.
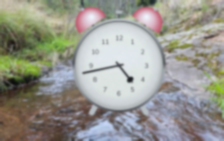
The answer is {"hour": 4, "minute": 43}
